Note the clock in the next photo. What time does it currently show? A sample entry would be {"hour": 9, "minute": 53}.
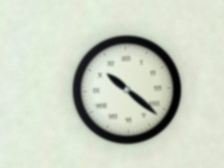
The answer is {"hour": 10, "minute": 22}
